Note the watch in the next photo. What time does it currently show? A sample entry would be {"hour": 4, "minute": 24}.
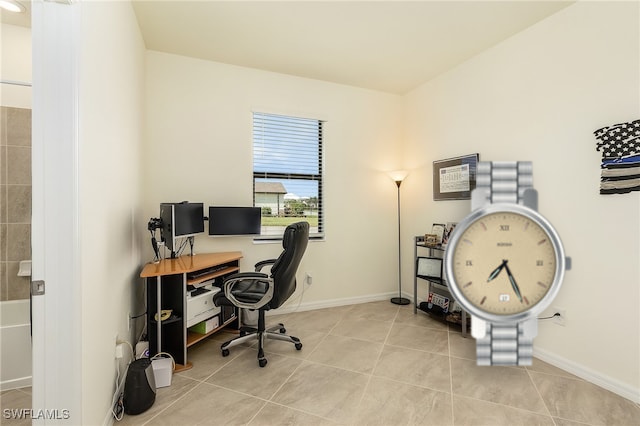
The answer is {"hour": 7, "minute": 26}
